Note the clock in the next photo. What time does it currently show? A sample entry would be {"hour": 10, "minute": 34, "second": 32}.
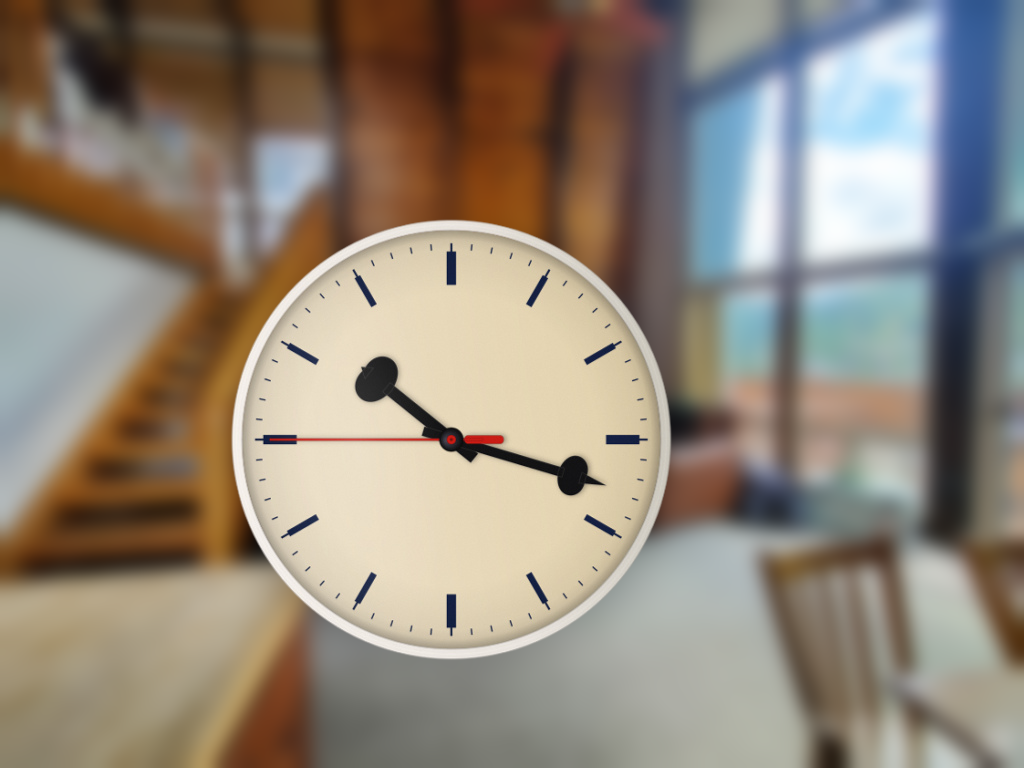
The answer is {"hour": 10, "minute": 17, "second": 45}
